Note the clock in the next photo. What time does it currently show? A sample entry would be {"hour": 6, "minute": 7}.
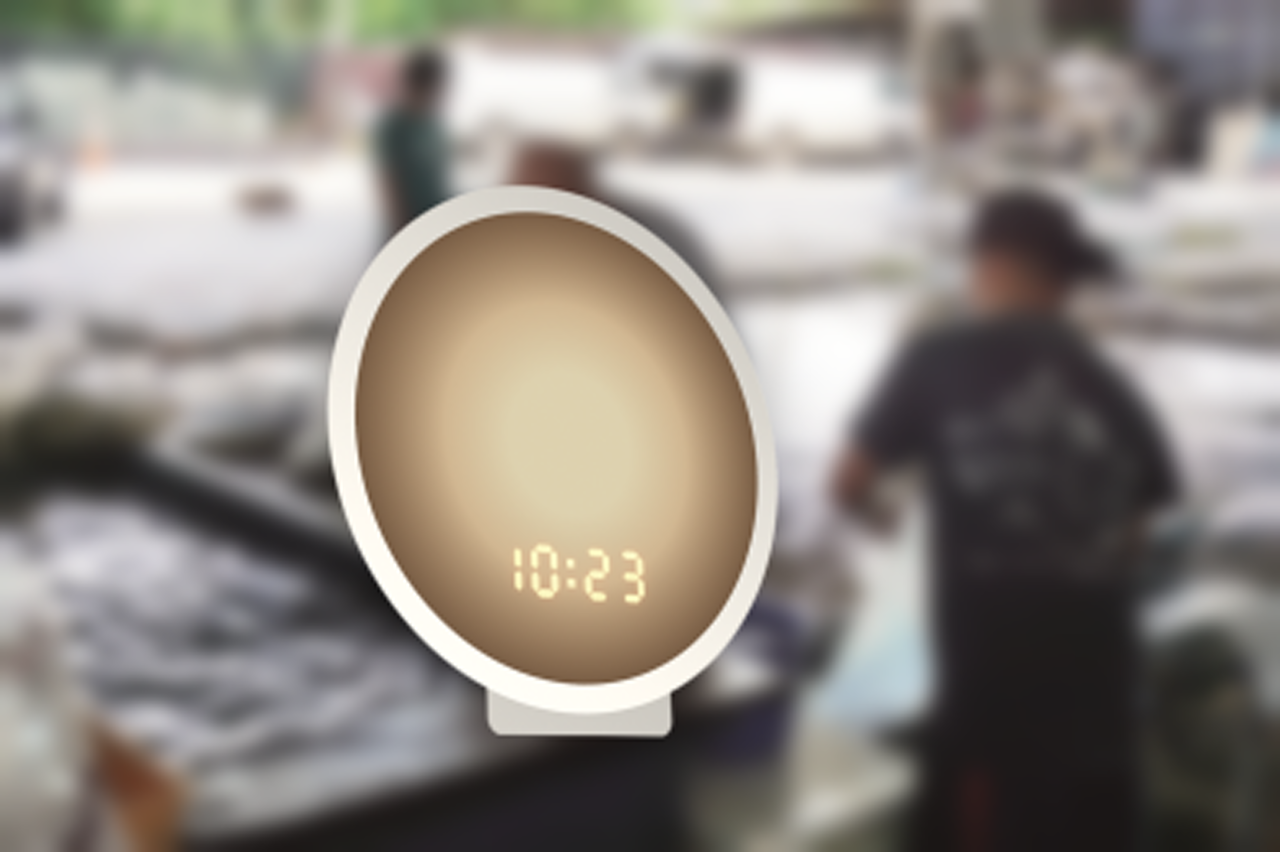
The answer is {"hour": 10, "minute": 23}
